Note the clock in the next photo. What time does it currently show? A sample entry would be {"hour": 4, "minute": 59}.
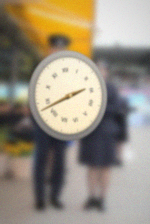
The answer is {"hour": 2, "minute": 43}
